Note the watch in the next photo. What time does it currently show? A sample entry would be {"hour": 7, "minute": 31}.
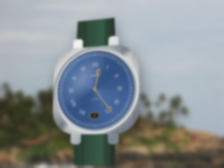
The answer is {"hour": 12, "minute": 24}
